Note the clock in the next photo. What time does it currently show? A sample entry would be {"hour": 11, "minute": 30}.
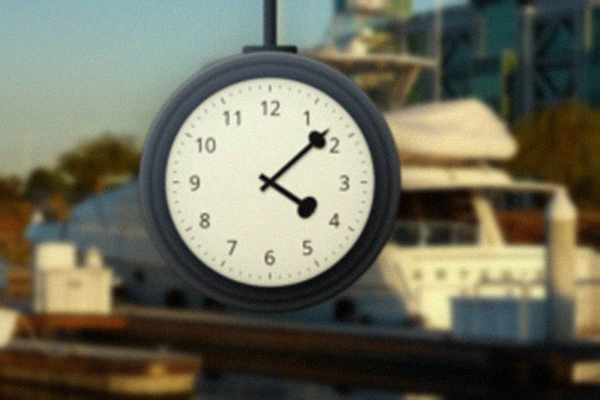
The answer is {"hour": 4, "minute": 8}
